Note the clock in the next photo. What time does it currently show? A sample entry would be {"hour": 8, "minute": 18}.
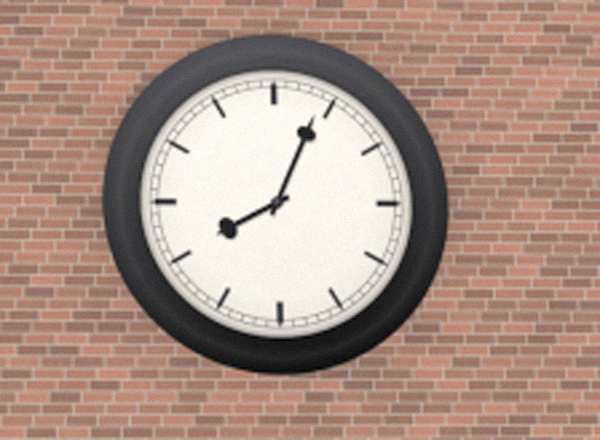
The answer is {"hour": 8, "minute": 4}
